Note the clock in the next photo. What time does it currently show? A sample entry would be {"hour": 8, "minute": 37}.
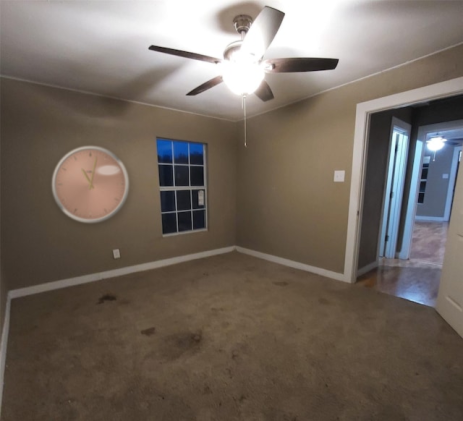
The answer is {"hour": 11, "minute": 2}
